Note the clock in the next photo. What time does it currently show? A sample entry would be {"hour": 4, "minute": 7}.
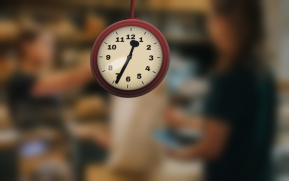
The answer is {"hour": 12, "minute": 34}
